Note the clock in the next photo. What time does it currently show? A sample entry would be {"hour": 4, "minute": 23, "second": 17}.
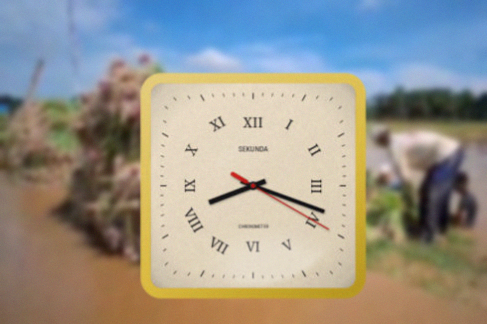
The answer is {"hour": 8, "minute": 18, "second": 20}
